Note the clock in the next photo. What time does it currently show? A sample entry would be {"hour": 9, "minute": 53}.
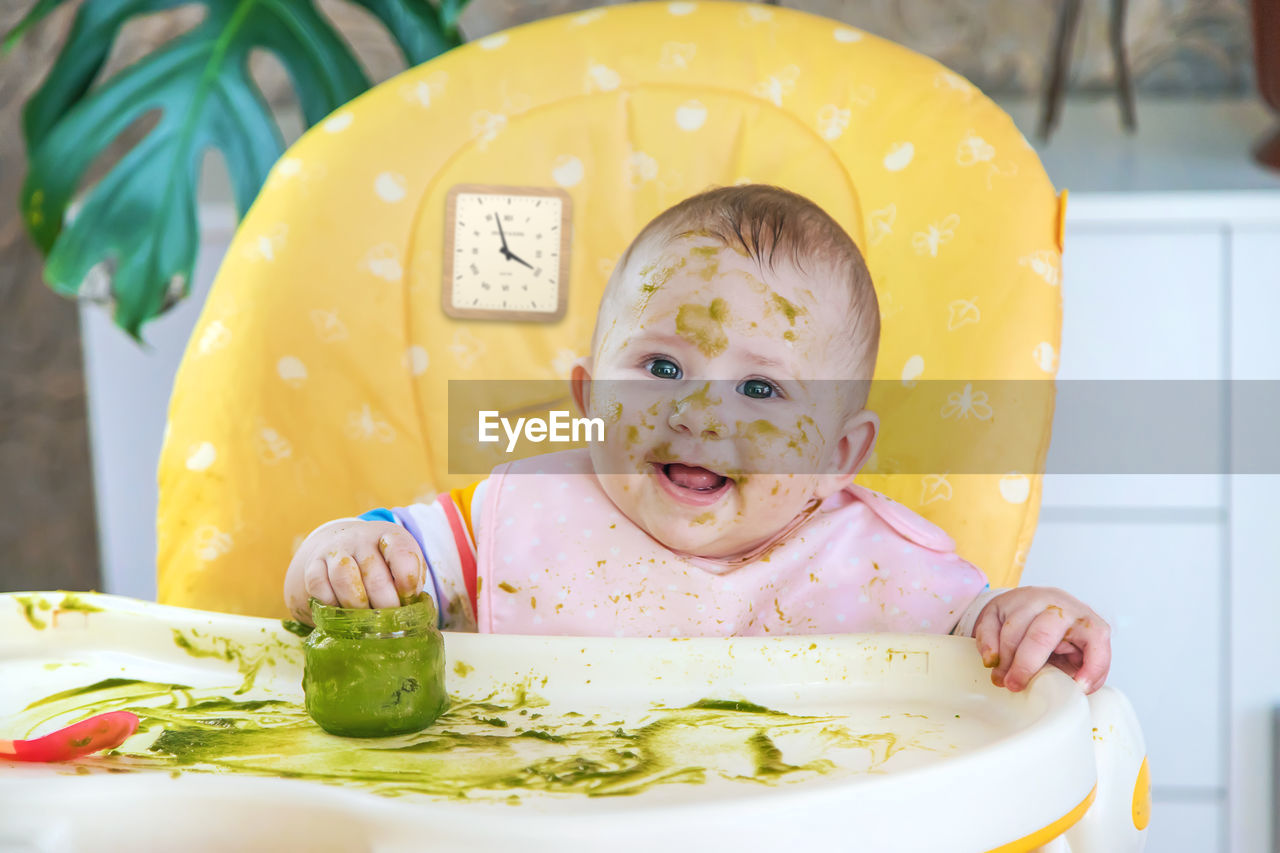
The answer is {"hour": 3, "minute": 57}
